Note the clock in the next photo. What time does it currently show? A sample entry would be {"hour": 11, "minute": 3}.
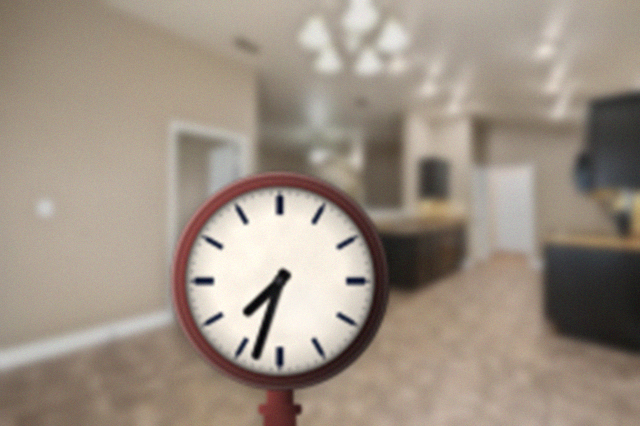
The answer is {"hour": 7, "minute": 33}
